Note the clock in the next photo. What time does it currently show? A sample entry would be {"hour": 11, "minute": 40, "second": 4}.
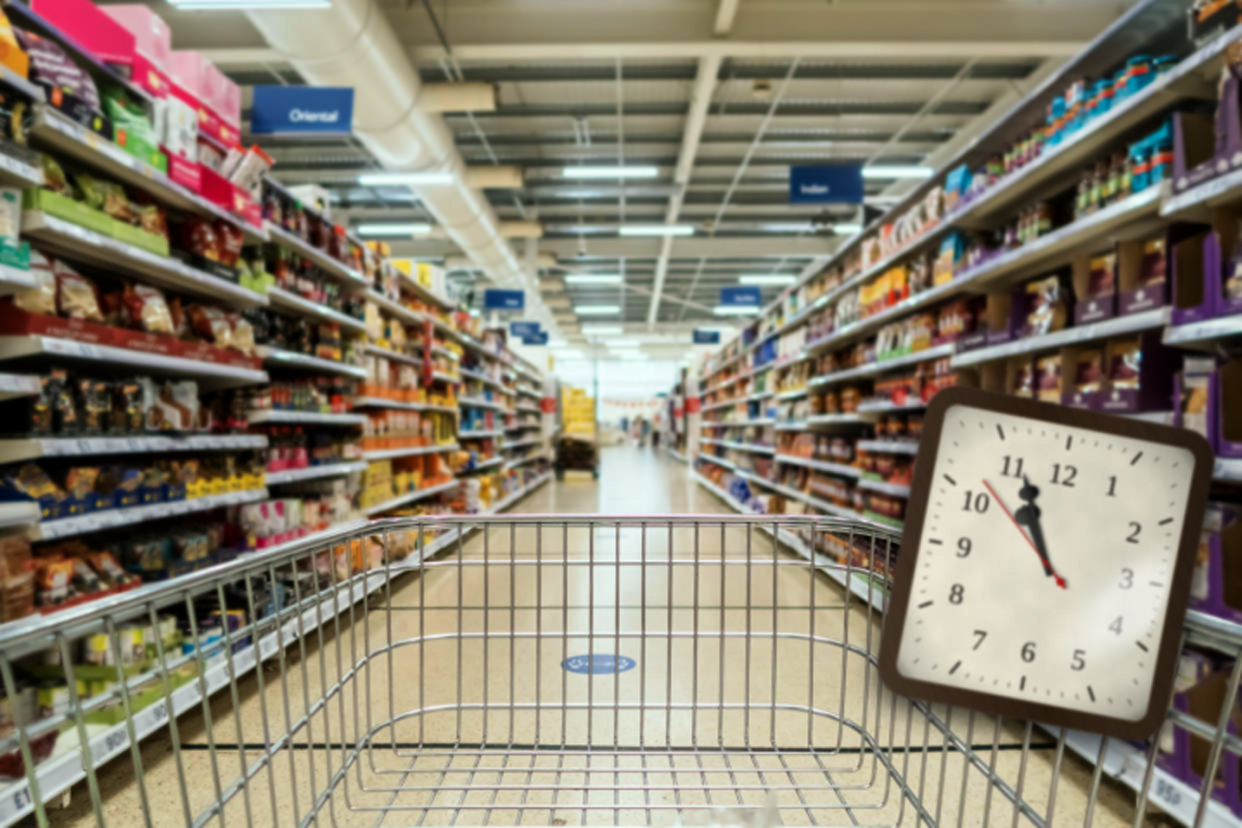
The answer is {"hour": 10, "minute": 55, "second": 52}
